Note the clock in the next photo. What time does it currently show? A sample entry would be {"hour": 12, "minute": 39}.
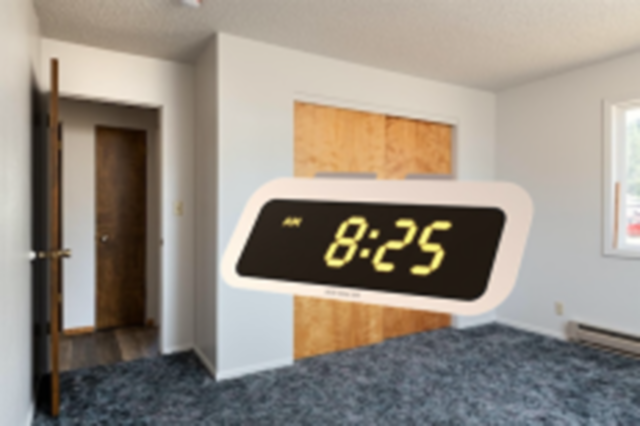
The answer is {"hour": 8, "minute": 25}
